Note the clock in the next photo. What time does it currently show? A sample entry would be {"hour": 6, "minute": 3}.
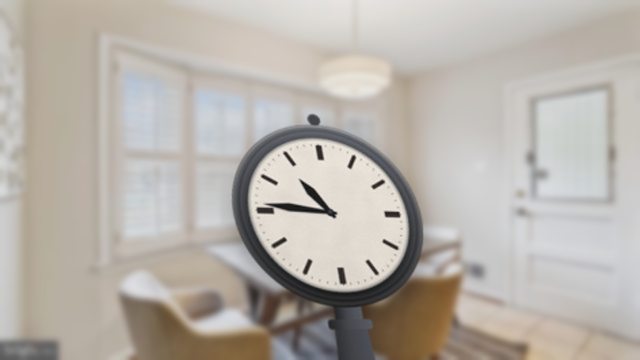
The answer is {"hour": 10, "minute": 46}
